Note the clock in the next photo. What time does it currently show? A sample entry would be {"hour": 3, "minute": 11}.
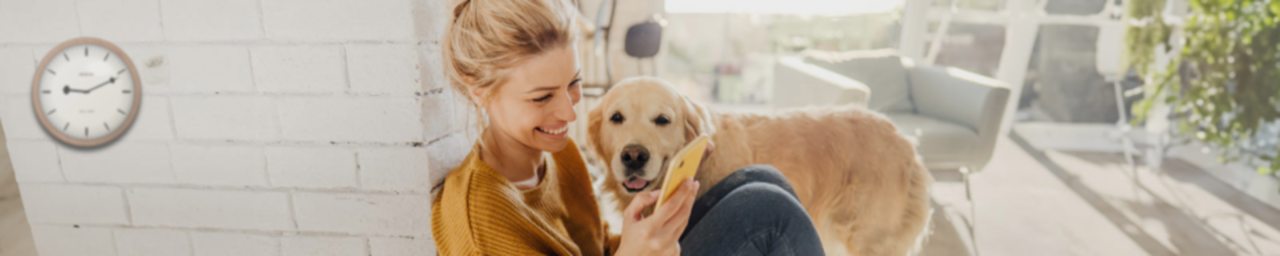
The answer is {"hour": 9, "minute": 11}
